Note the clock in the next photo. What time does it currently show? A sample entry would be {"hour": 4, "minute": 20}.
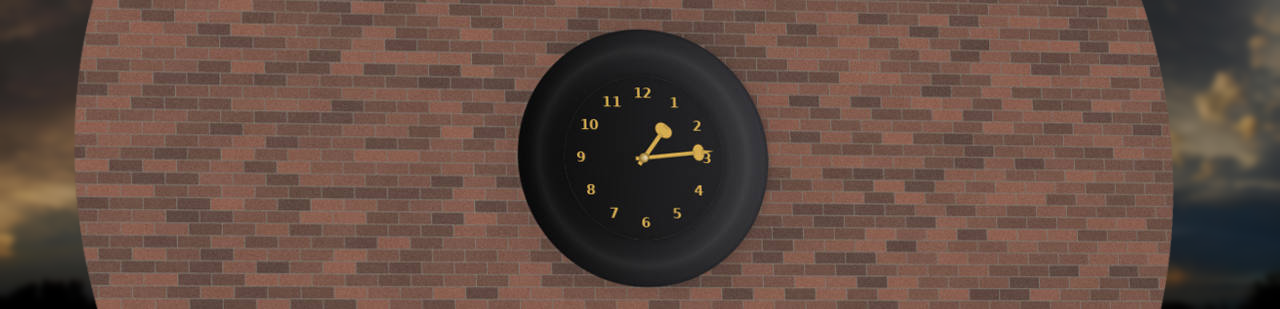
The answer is {"hour": 1, "minute": 14}
